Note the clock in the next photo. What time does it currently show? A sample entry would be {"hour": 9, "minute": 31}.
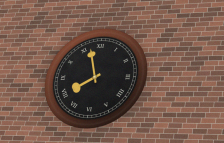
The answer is {"hour": 7, "minute": 57}
